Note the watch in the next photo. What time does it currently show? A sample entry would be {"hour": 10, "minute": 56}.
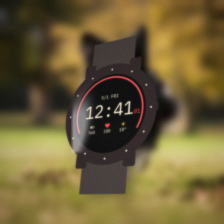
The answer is {"hour": 12, "minute": 41}
